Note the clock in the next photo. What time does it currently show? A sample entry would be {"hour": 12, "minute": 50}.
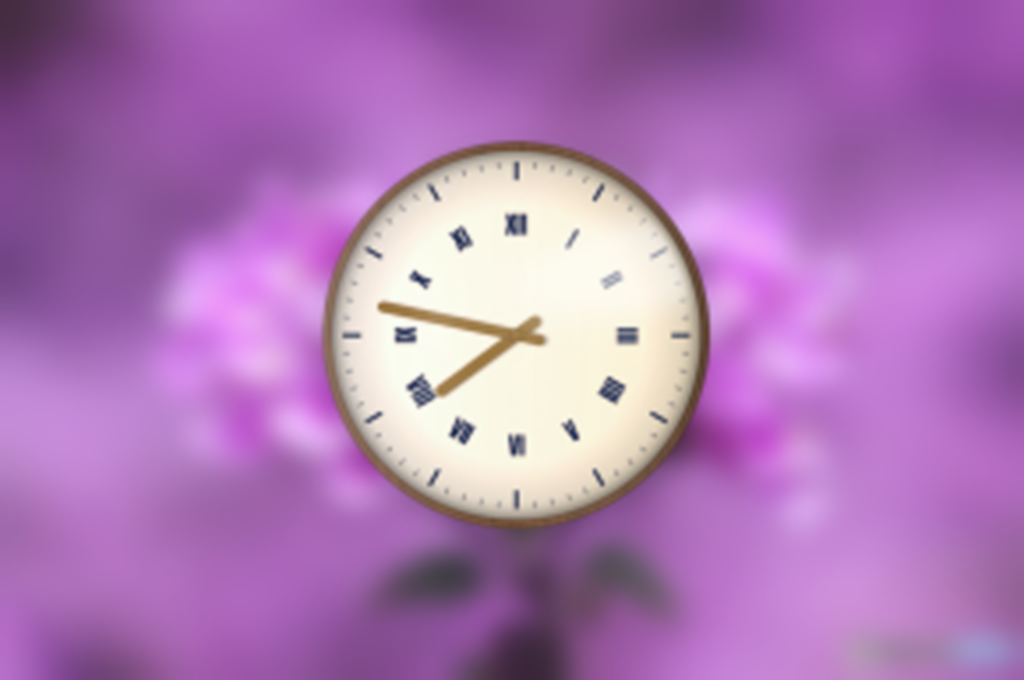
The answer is {"hour": 7, "minute": 47}
